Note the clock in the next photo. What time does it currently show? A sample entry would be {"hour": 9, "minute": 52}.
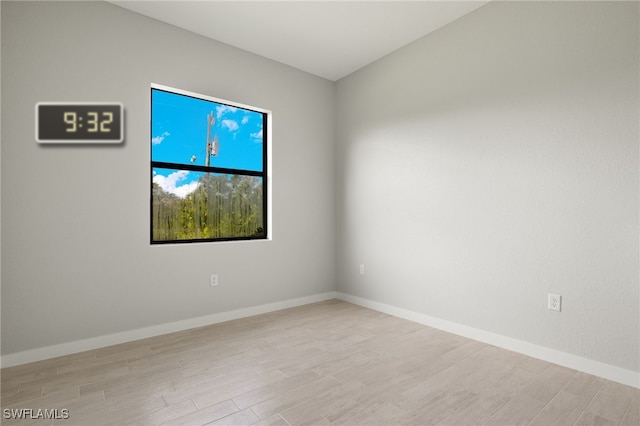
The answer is {"hour": 9, "minute": 32}
